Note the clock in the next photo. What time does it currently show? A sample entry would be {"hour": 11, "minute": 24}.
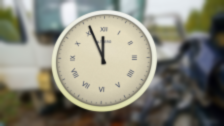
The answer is {"hour": 11, "minute": 56}
